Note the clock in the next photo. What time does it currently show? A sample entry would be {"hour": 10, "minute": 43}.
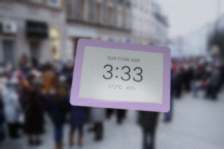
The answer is {"hour": 3, "minute": 33}
